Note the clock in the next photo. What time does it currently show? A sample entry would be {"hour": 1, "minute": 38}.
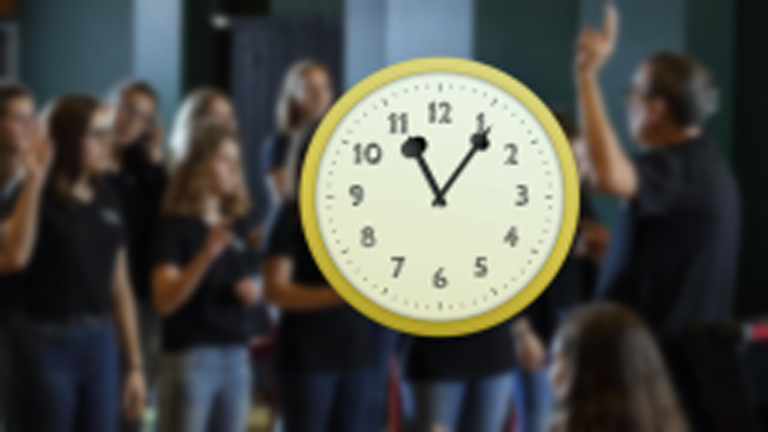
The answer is {"hour": 11, "minute": 6}
